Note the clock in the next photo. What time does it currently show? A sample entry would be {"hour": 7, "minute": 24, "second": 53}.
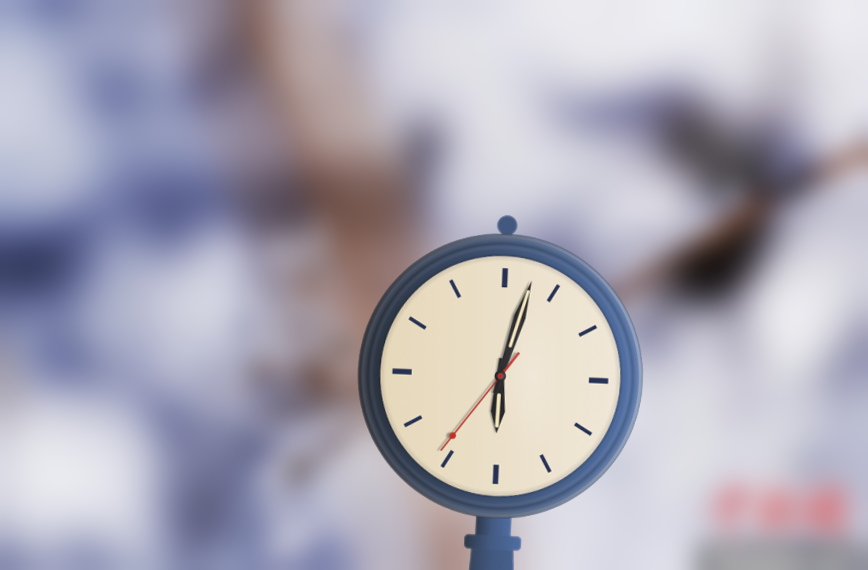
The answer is {"hour": 6, "minute": 2, "second": 36}
